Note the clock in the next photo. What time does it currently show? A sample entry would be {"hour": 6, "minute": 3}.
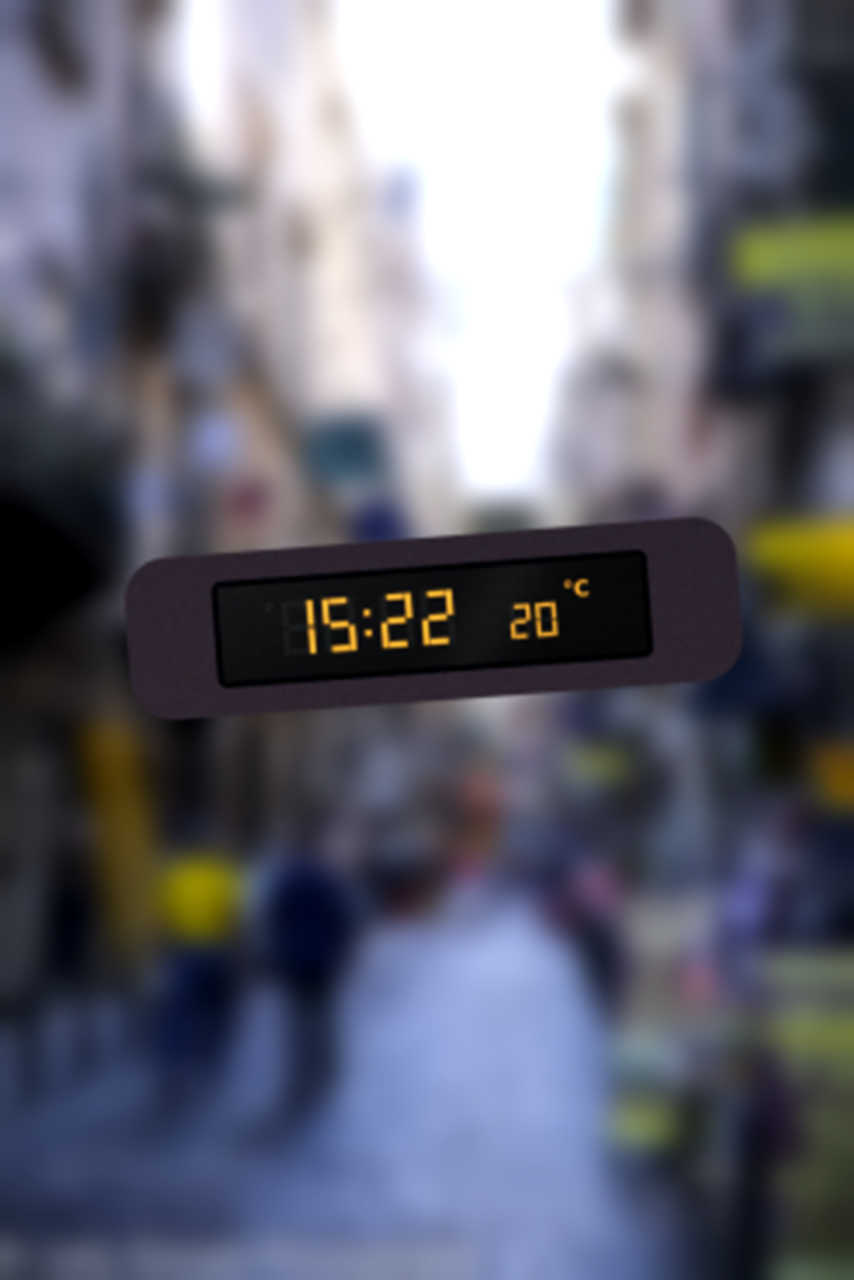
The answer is {"hour": 15, "minute": 22}
